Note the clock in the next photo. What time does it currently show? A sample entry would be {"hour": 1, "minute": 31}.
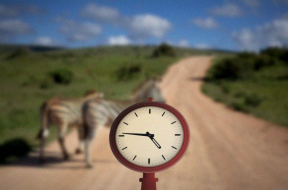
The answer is {"hour": 4, "minute": 46}
